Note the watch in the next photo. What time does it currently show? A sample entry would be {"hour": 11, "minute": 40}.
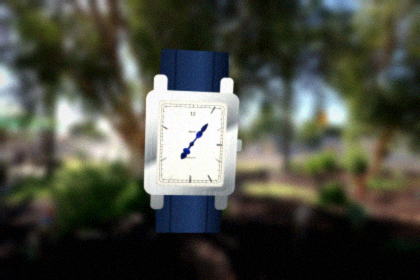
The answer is {"hour": 7, "minute": 6}
